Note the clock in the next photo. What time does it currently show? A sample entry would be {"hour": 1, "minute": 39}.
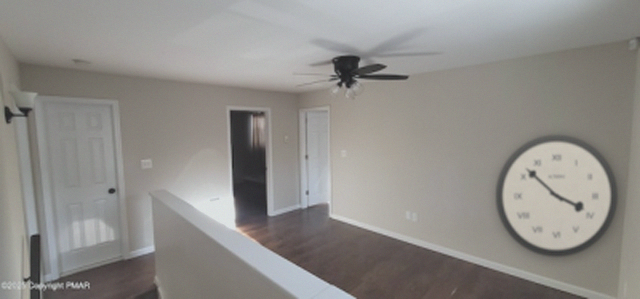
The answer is {"hour": 3, "minute": 52}
